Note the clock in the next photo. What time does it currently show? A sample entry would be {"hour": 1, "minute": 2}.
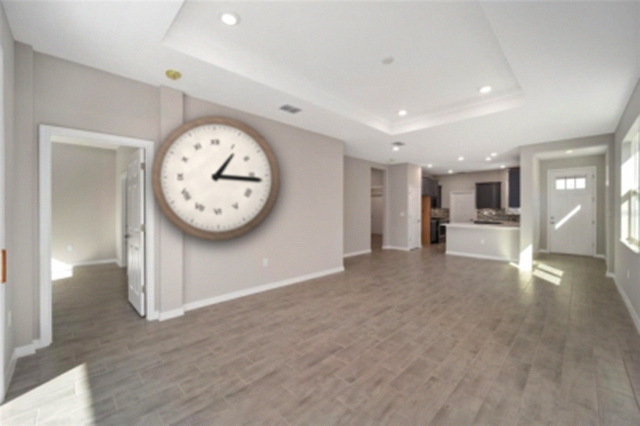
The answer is {"hour": 1, "minute": 16}
